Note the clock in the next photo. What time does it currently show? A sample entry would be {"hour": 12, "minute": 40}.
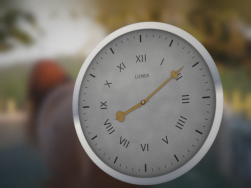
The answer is {"hour": 8, "minute": 9}
